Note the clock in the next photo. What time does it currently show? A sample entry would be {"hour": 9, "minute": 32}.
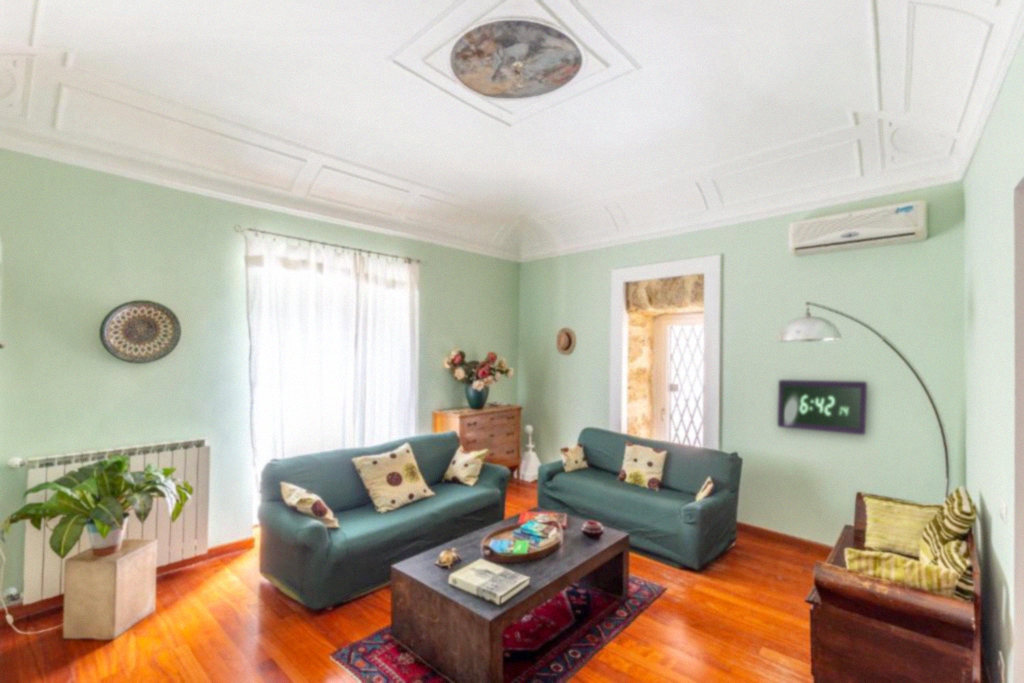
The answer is {"hour": 6, "minute": 42}
